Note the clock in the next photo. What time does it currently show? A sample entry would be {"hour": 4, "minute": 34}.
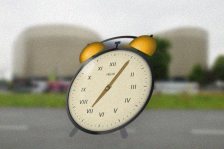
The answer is {"hour": 7, "minute": 5}
